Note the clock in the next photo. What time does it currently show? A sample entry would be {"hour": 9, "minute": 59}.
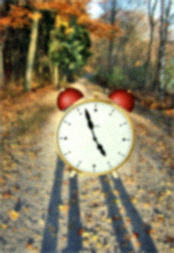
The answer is {"hour": 4, "minute": 57}
